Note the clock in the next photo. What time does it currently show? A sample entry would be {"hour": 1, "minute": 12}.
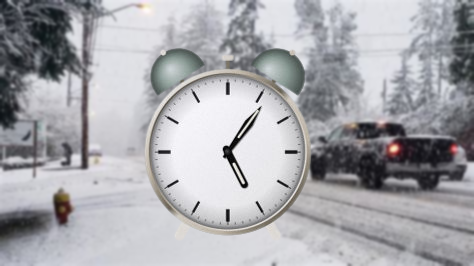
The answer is {"hour": 5, "minute": 6}
